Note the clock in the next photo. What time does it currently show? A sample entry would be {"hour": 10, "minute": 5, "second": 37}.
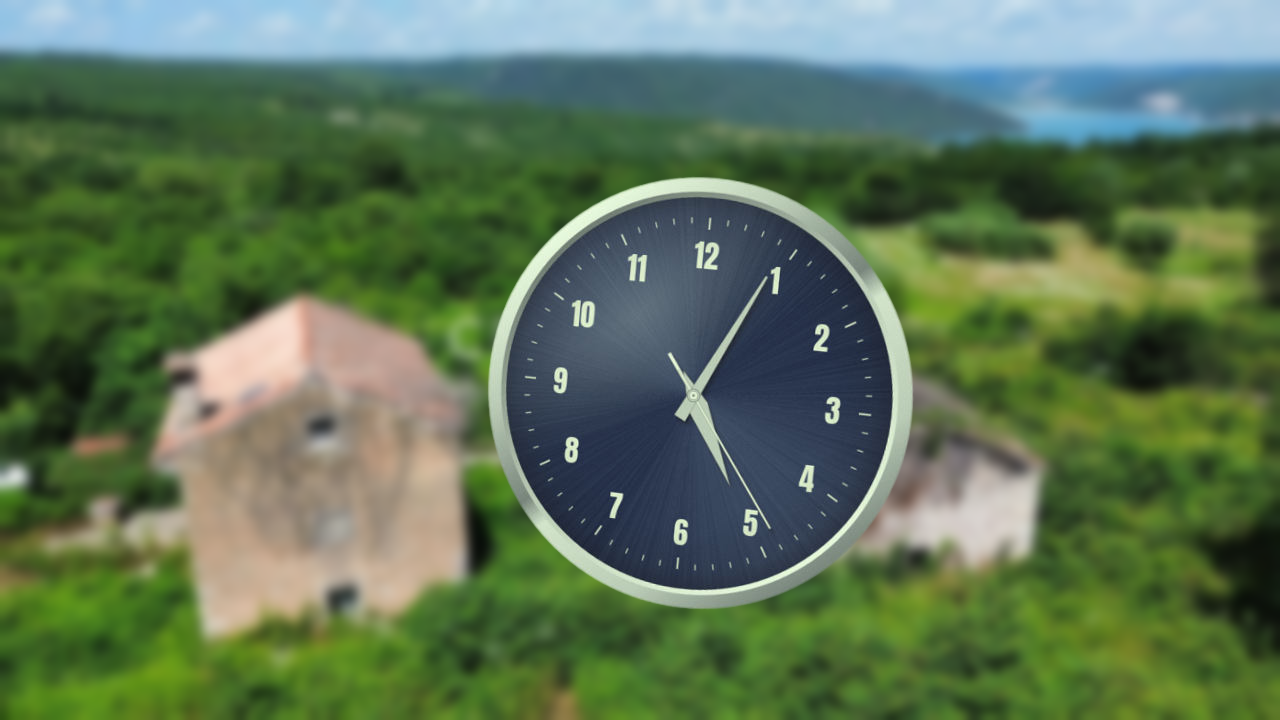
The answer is {"hour": 5, "minute": 4, "second": 24}
